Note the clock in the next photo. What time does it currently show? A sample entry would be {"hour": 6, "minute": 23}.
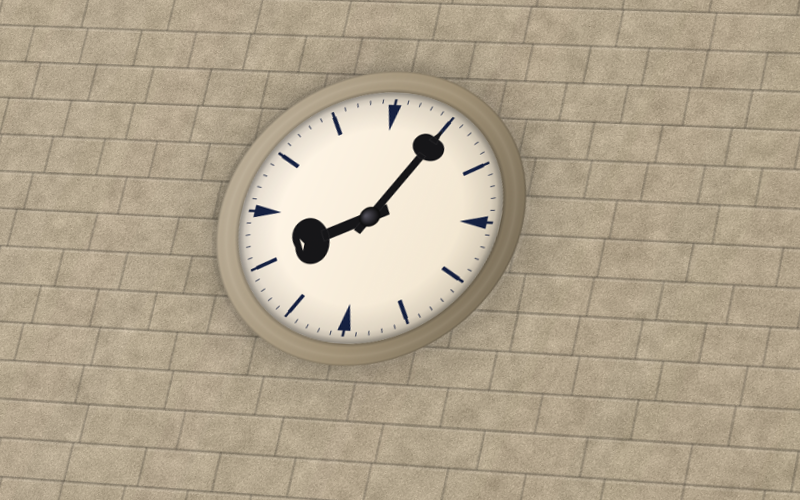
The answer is {"hour": 8, "minute": 5}
